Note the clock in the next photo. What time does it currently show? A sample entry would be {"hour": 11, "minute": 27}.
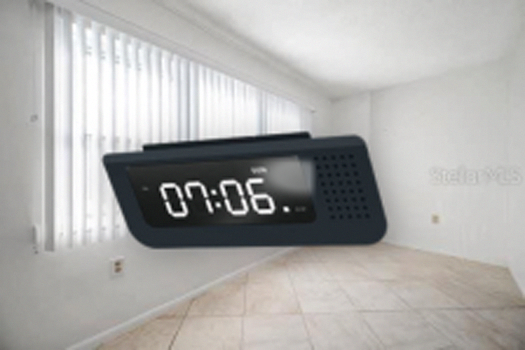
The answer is {"hour": 7, "minute": 6}
